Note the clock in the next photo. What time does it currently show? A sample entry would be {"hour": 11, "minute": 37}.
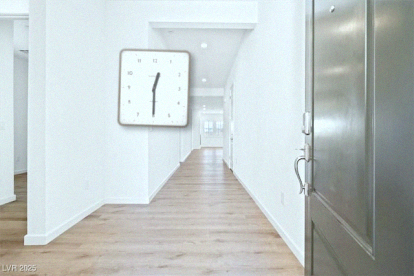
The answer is {"hour": 12, "minute": 30}
